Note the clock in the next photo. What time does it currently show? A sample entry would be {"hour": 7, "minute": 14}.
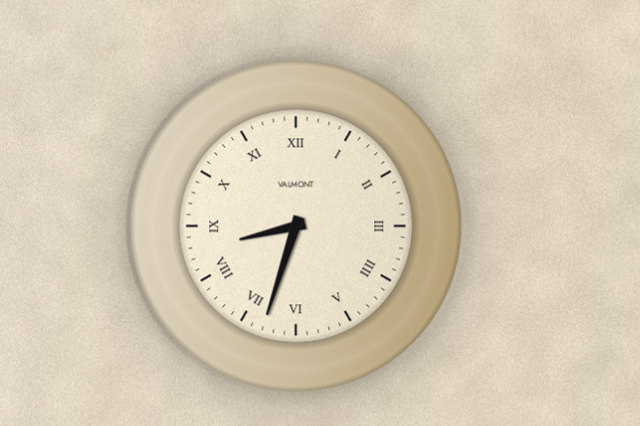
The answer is {"hour": 8, "minute": 33}
